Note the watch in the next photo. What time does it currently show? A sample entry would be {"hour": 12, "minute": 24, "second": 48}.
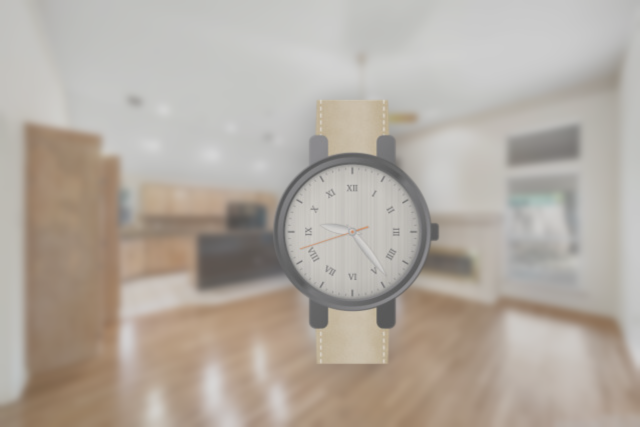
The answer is {"hour": 9, "minute": 23, "second": 42}
